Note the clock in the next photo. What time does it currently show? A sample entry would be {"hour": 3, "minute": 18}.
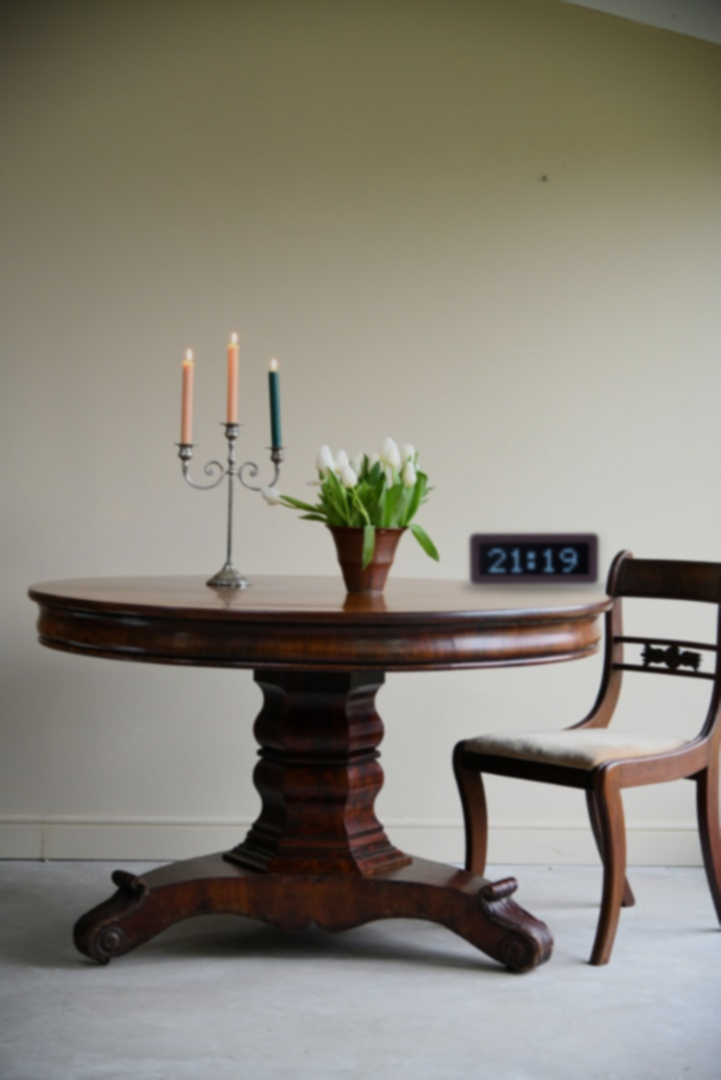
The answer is {"hour": 21, "minute": 19}
